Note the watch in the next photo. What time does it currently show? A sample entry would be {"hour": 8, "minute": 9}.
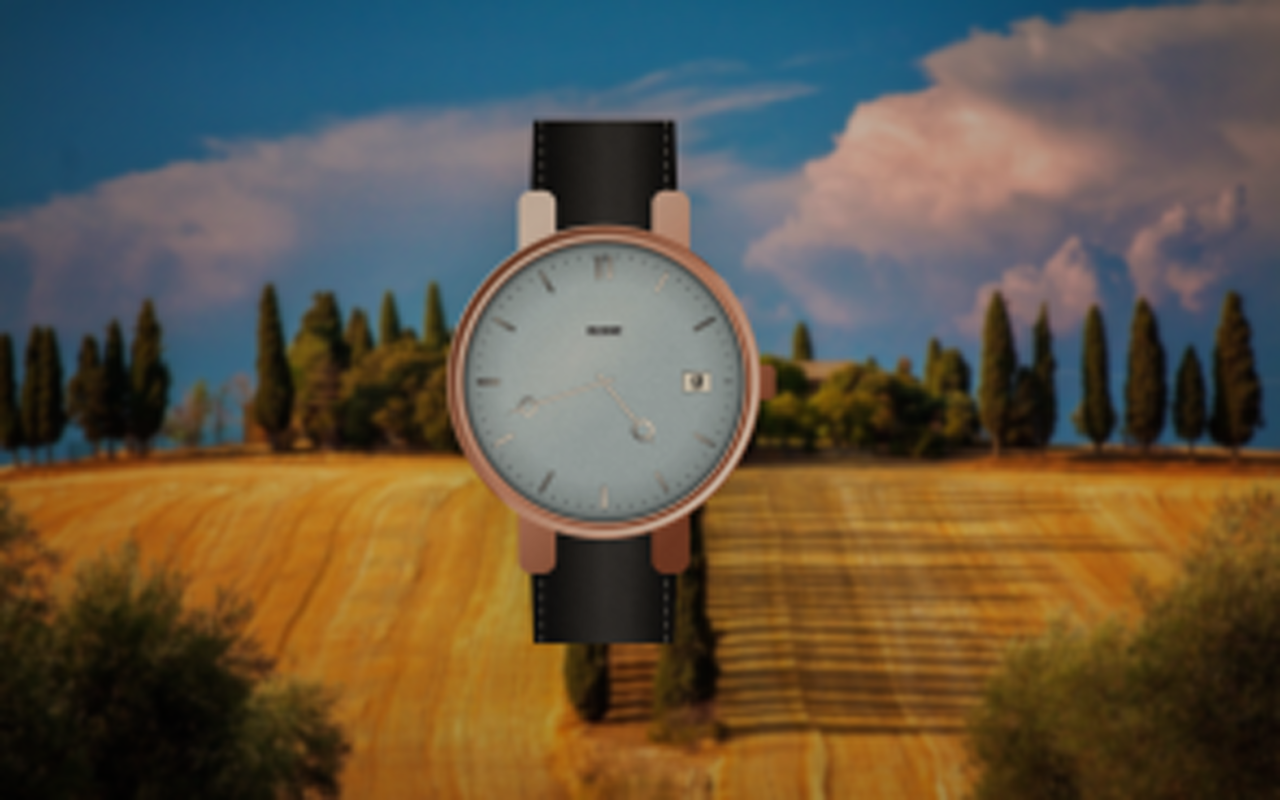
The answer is {"hour": 4, "minute": 42}
